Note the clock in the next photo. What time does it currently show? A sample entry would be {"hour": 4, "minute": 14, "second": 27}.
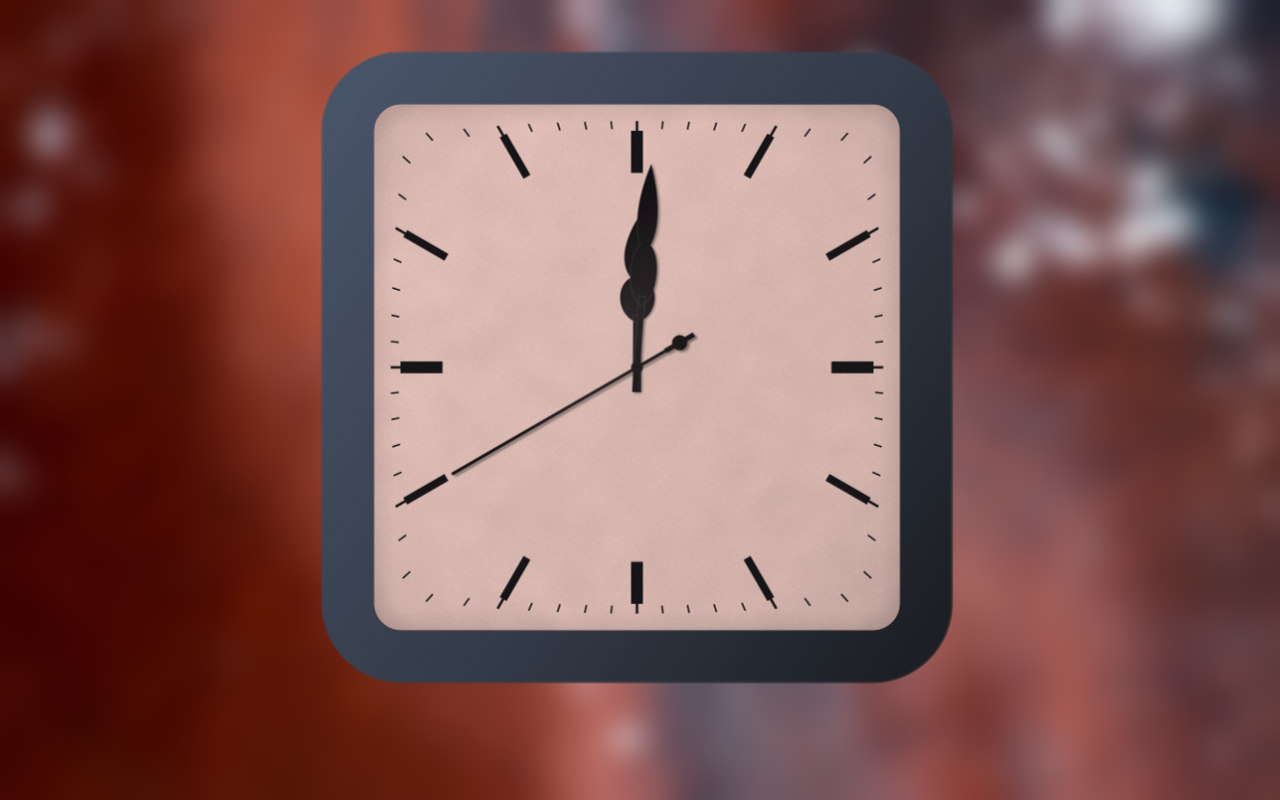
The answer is {"hour": 12, "minute": 0, "second": 40}
